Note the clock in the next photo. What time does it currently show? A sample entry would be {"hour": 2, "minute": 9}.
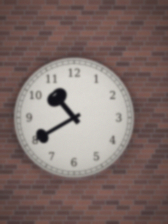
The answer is {"hour": 10, "minute": 40}
